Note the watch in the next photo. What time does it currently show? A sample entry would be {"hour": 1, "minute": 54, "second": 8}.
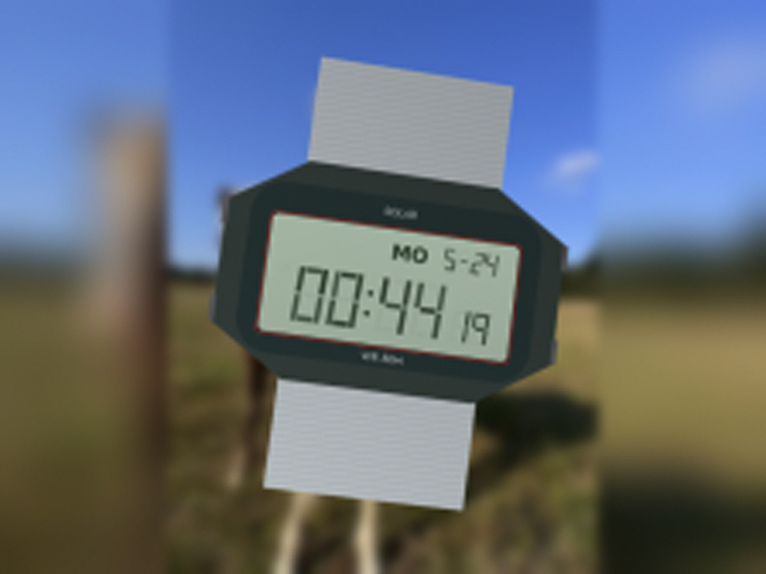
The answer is {"hour": 0, "minute": 44, "second": 19}
